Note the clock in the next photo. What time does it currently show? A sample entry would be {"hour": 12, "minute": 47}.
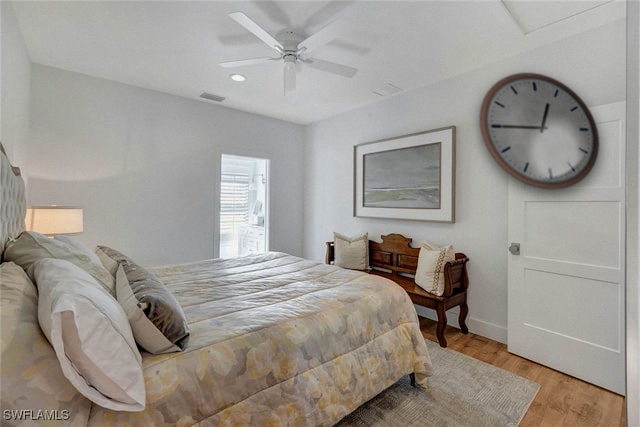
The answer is {"hour": 12, "minute": 45}
